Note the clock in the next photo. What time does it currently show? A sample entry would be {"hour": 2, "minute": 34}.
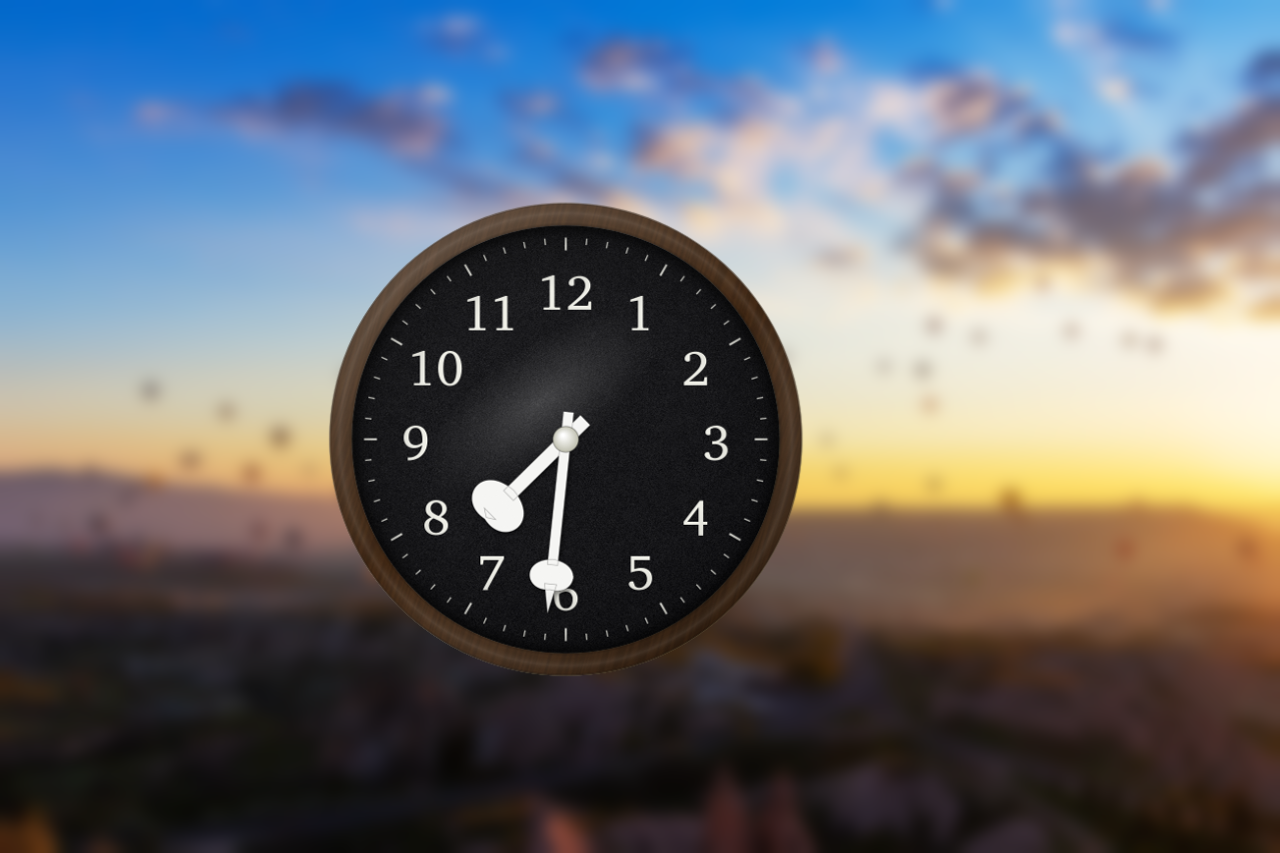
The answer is {"hour": 7, "minute": 31}
